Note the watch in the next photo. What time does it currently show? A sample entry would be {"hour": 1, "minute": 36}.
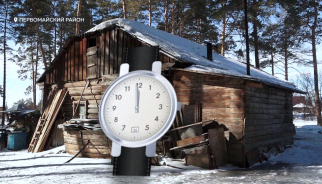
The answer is {"hour": 11, "minute": 59}
